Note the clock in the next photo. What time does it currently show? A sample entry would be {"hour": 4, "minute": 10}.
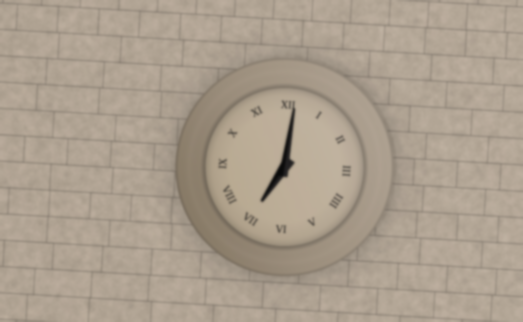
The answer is {"hour": 7, "minute": 1}
